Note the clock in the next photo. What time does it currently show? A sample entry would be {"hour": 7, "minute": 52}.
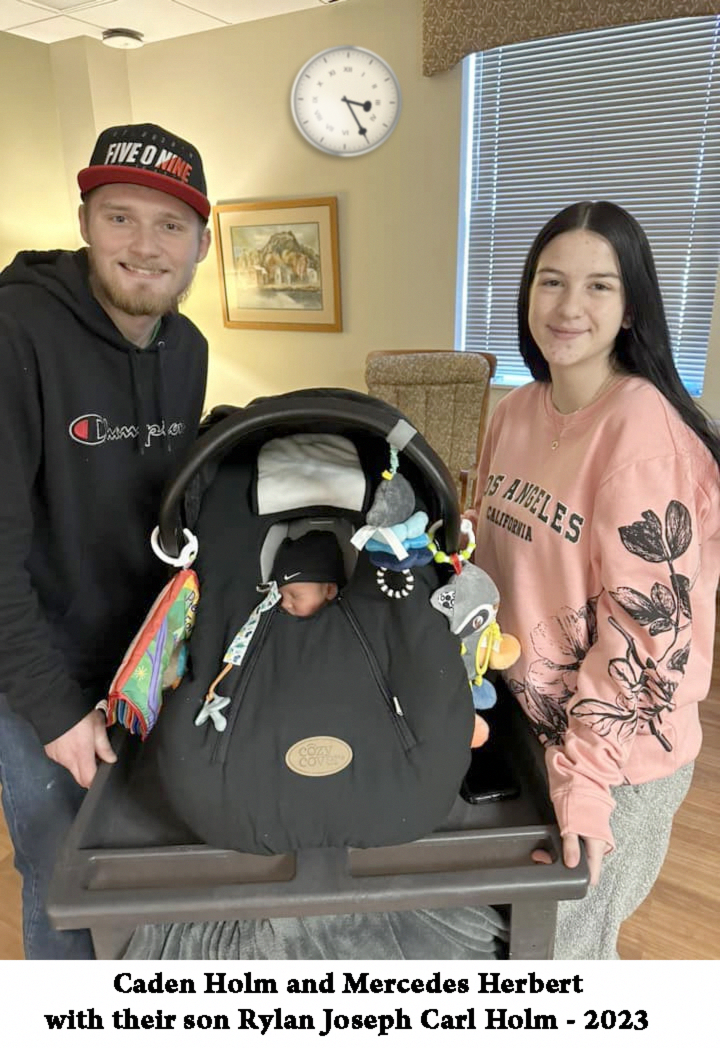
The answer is {"hour": 3, "minute": 25}
